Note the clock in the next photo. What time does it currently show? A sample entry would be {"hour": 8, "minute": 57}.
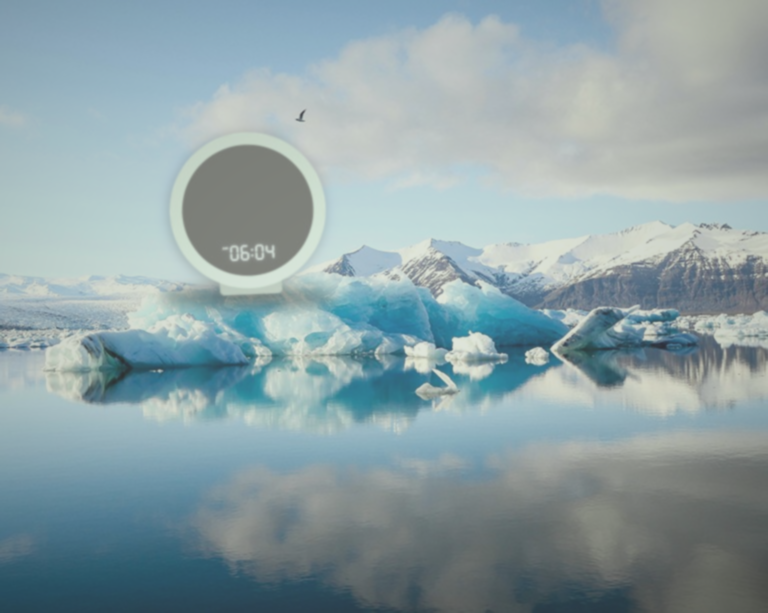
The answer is {"hour": 6, "minute": 4}
